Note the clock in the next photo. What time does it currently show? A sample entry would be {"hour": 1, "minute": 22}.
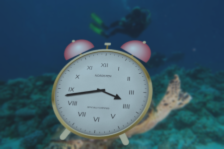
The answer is {"hour": 3, "minute": 43}
